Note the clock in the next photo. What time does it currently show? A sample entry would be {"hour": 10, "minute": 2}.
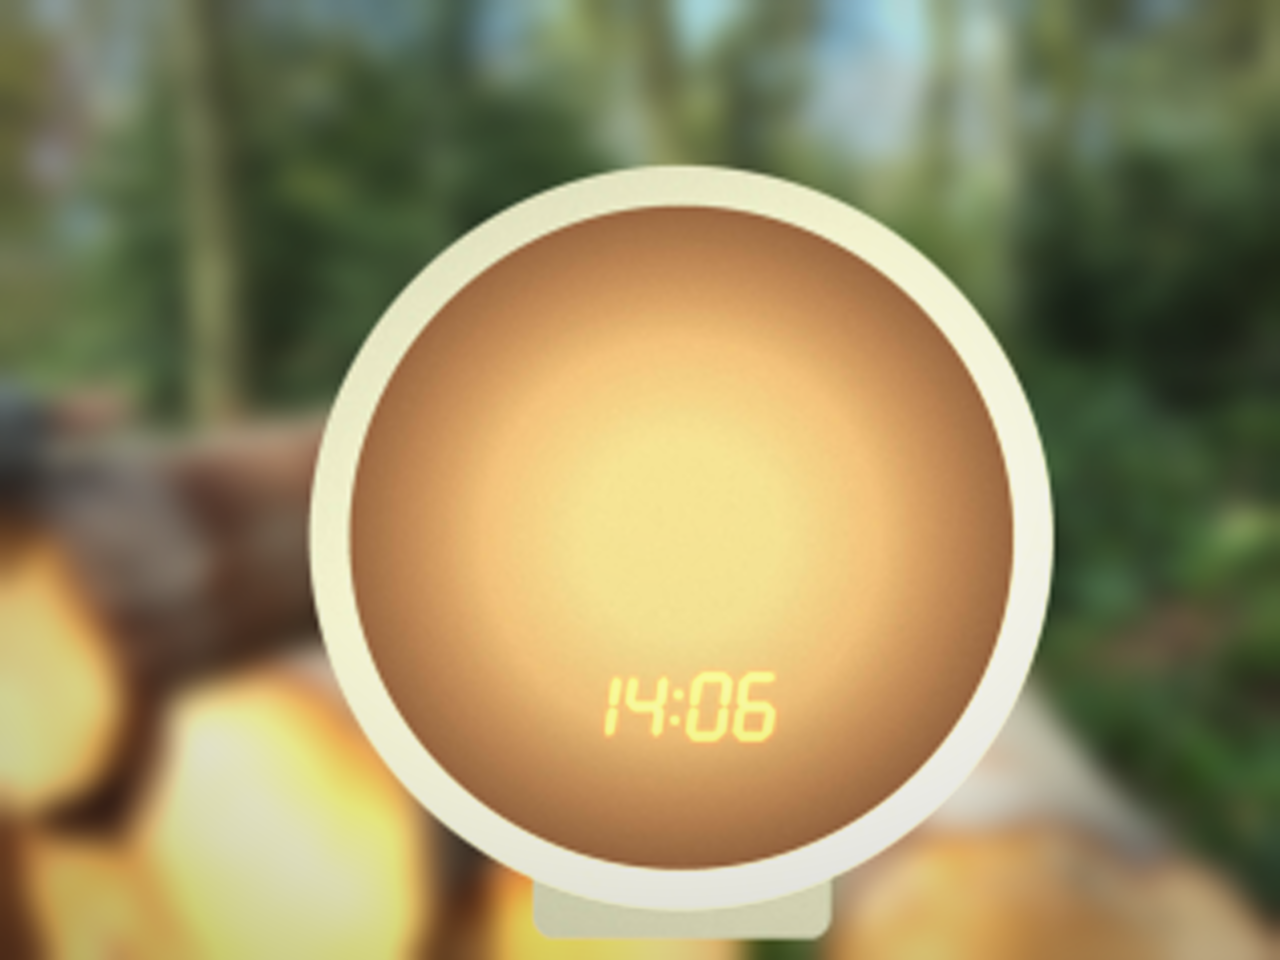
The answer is {"hour": 14, "minute": 6}
